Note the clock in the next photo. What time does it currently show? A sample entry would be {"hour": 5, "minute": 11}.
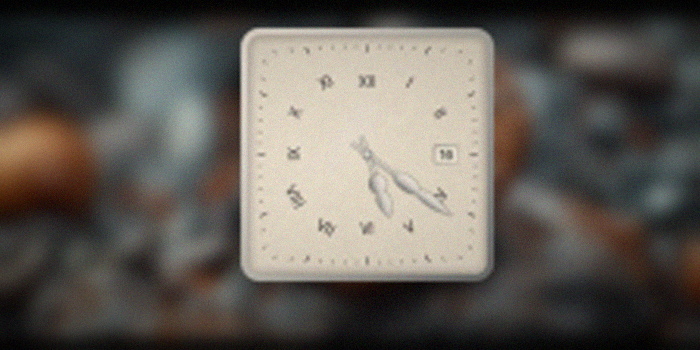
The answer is {"hour": 5, "minute": 21}
